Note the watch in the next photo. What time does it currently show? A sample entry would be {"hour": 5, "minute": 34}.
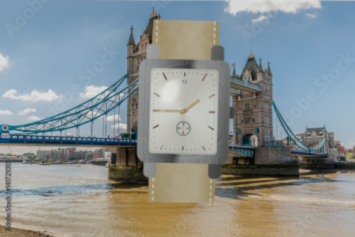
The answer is {"hour": 1, "minute": 45}
